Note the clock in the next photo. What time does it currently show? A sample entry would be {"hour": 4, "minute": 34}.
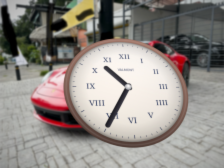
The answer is {"hour": 10, "minute": 35}
